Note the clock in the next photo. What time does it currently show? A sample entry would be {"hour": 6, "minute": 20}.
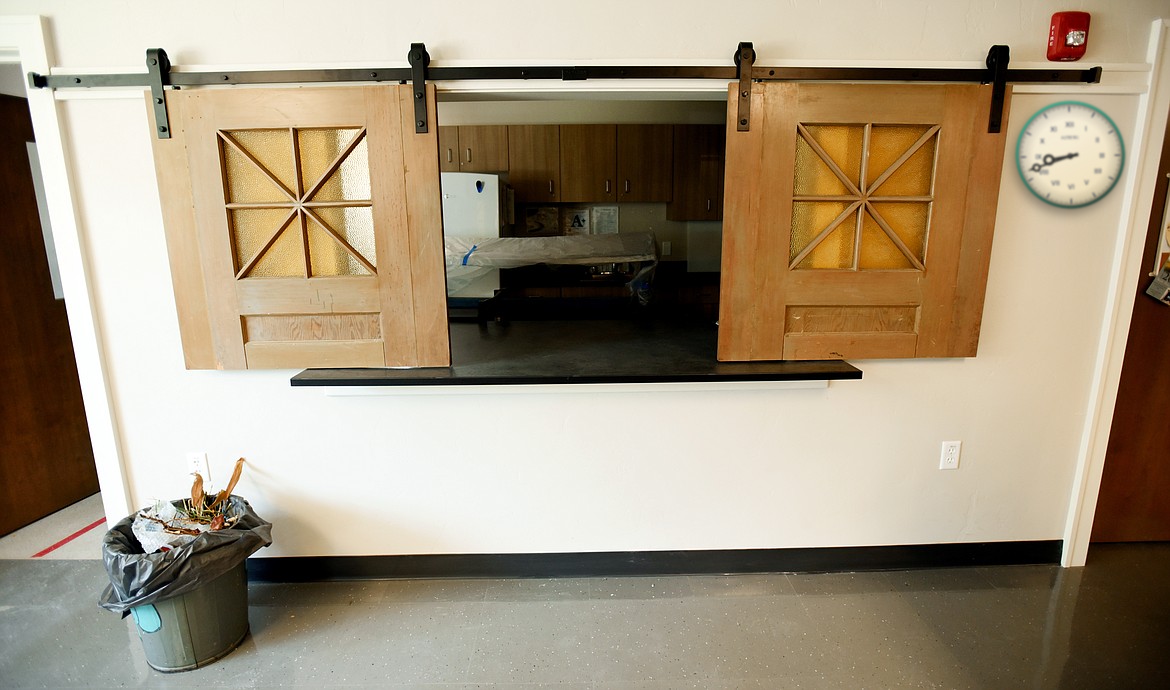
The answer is {"hour": 8, "minute": 42}
